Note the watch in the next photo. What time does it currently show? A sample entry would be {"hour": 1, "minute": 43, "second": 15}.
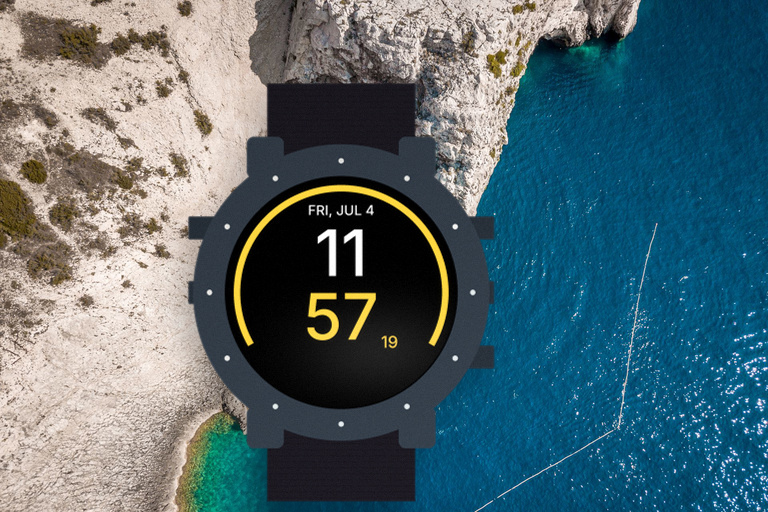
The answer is {"hour": 11, "minute": 57, "second": 19}
